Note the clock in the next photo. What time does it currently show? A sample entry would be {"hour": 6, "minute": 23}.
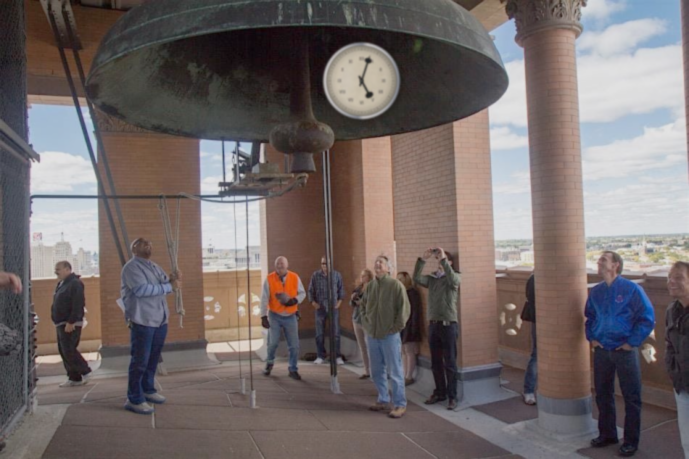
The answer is {"hour": 5, "minute": 3}
